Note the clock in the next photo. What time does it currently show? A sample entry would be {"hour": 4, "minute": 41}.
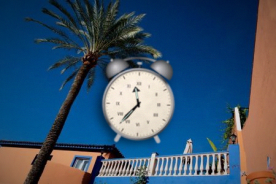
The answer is {"hour": 11, "minute": 37}
